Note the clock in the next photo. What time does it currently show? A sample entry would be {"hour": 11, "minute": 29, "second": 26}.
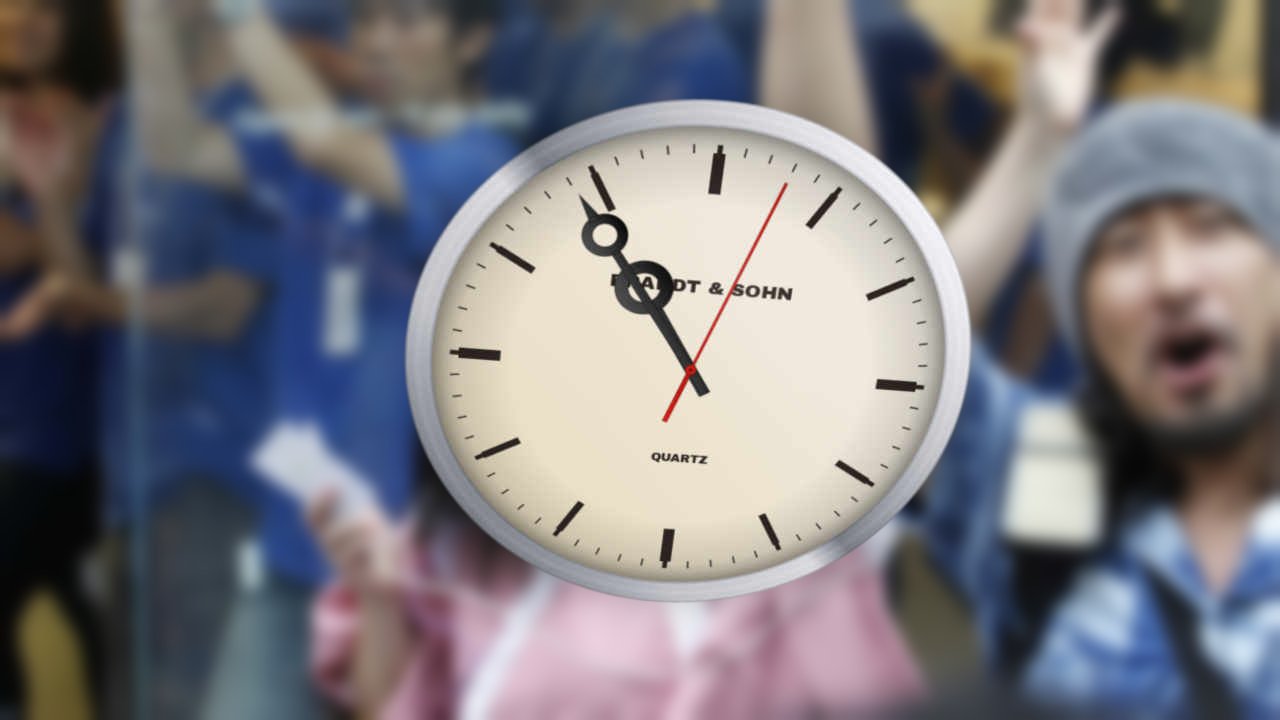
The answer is {"hour": 10, "minute": 54, "second": 3}
